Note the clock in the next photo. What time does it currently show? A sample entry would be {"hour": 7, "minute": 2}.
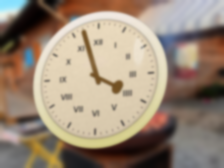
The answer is {"hour": 3, "minute": 57}
